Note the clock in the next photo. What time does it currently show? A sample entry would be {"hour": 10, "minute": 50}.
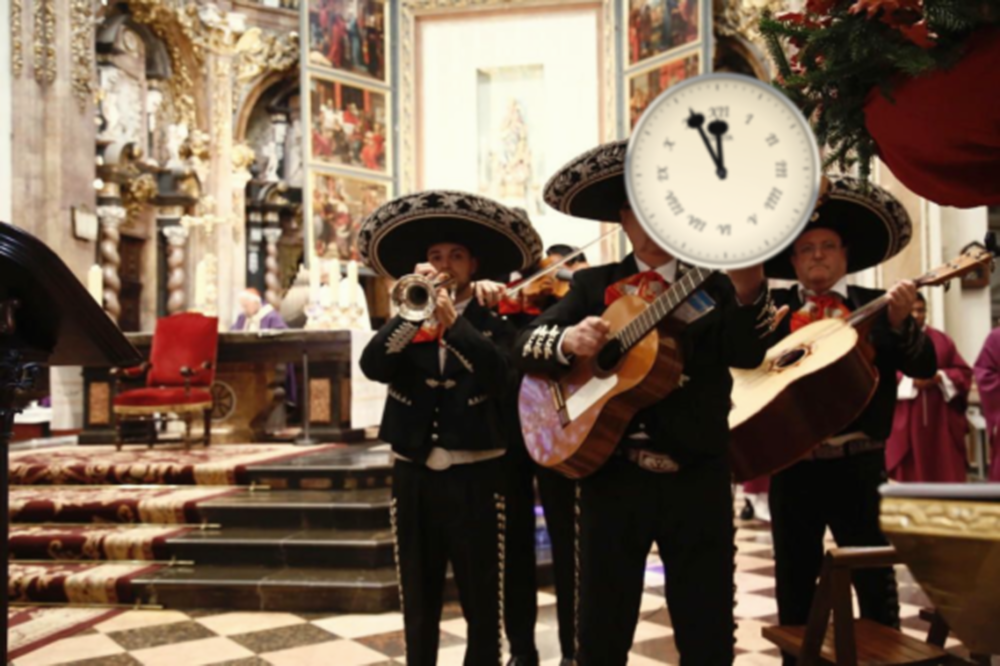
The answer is {"hour": 11, "minute": 56}
